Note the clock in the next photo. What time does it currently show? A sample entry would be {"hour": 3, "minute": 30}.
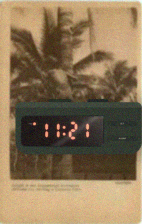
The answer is {"hour": 11, "minute": 21}
